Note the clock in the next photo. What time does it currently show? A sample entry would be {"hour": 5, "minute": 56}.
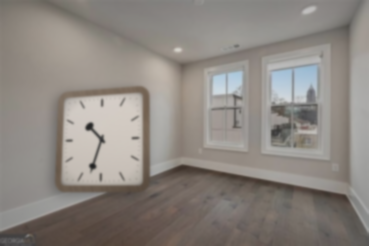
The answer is {"hour": 10, "minute": 33}
